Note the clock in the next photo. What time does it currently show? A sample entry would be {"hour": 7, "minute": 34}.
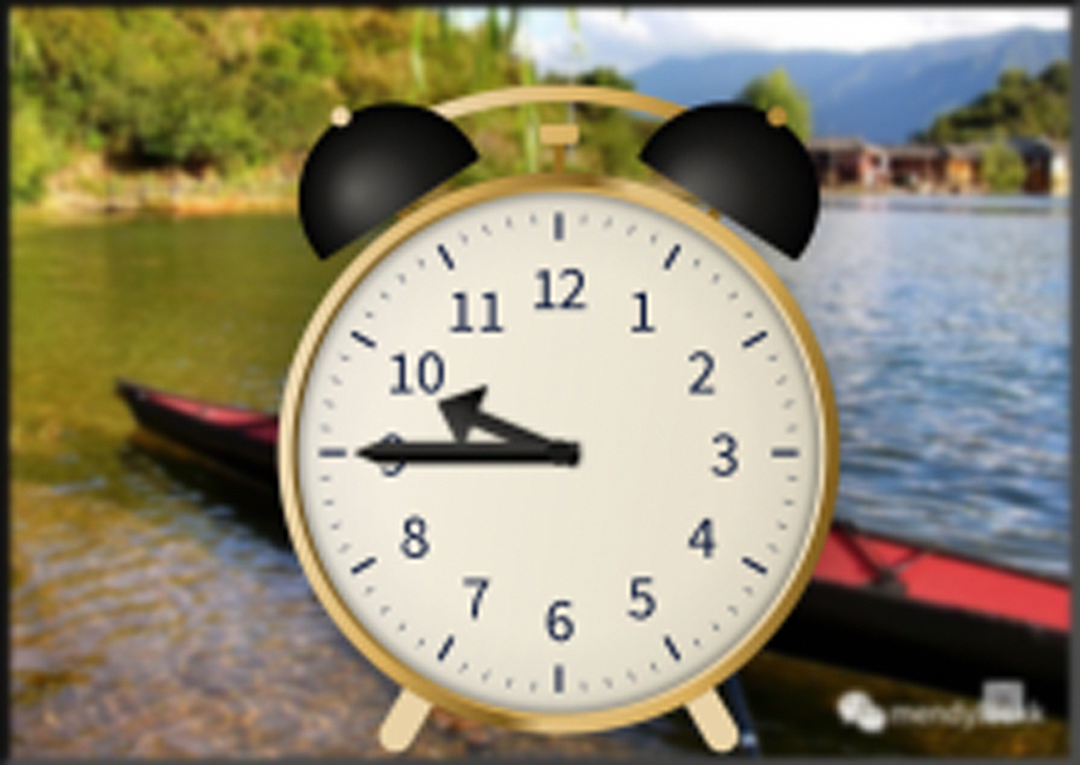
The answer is {"hour": 9, "minute": 45}
